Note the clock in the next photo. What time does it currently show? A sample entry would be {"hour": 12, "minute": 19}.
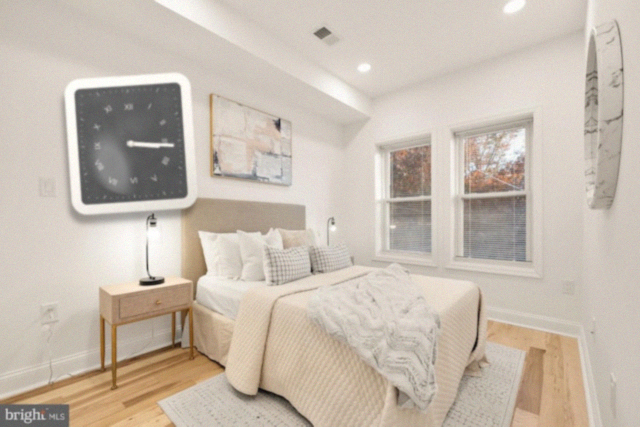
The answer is {"hour": 3, "minute": 16}
